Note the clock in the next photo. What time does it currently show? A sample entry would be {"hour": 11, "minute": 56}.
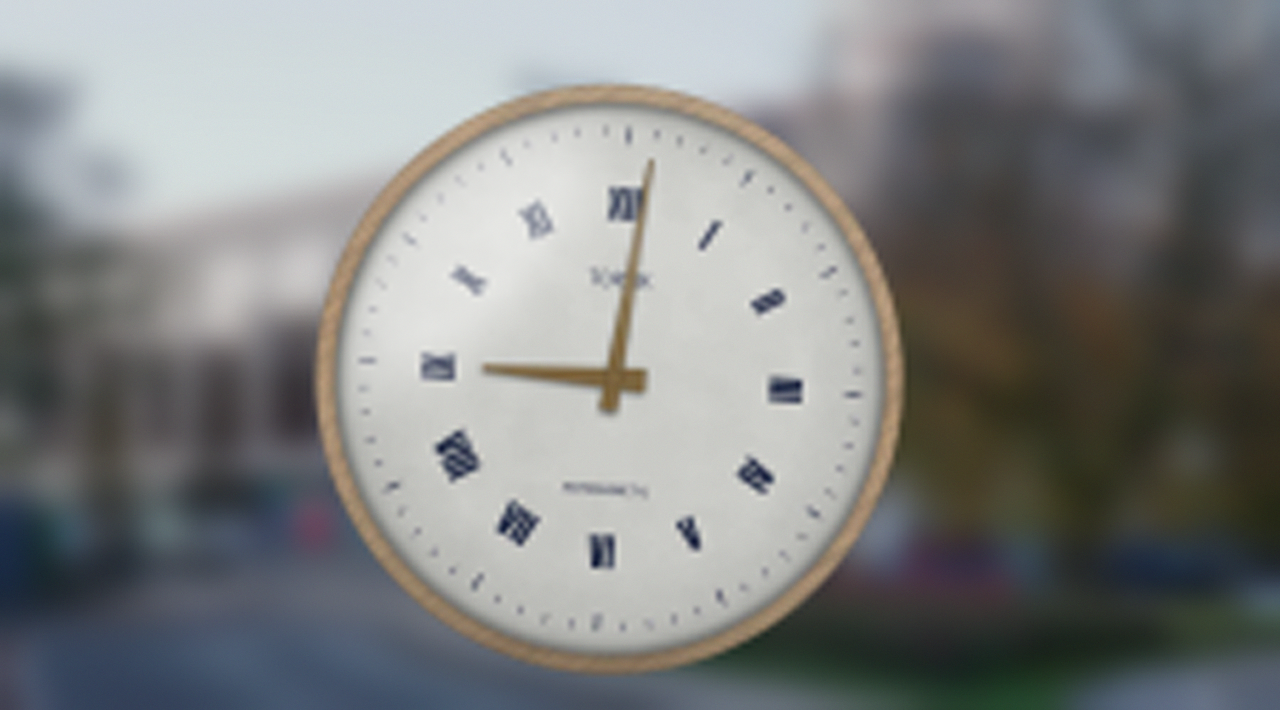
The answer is {"hour": 9, "minute": 1}
